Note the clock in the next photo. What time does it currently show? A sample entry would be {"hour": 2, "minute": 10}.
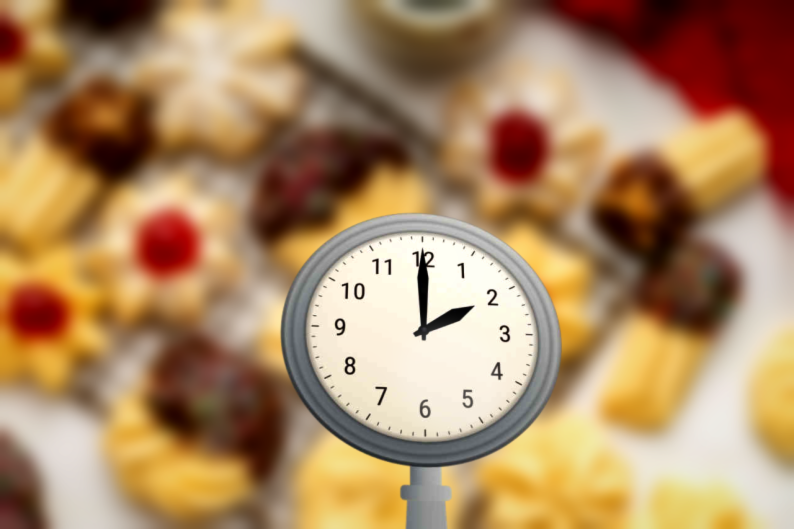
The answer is {"hour": 2, "minute": 0}
